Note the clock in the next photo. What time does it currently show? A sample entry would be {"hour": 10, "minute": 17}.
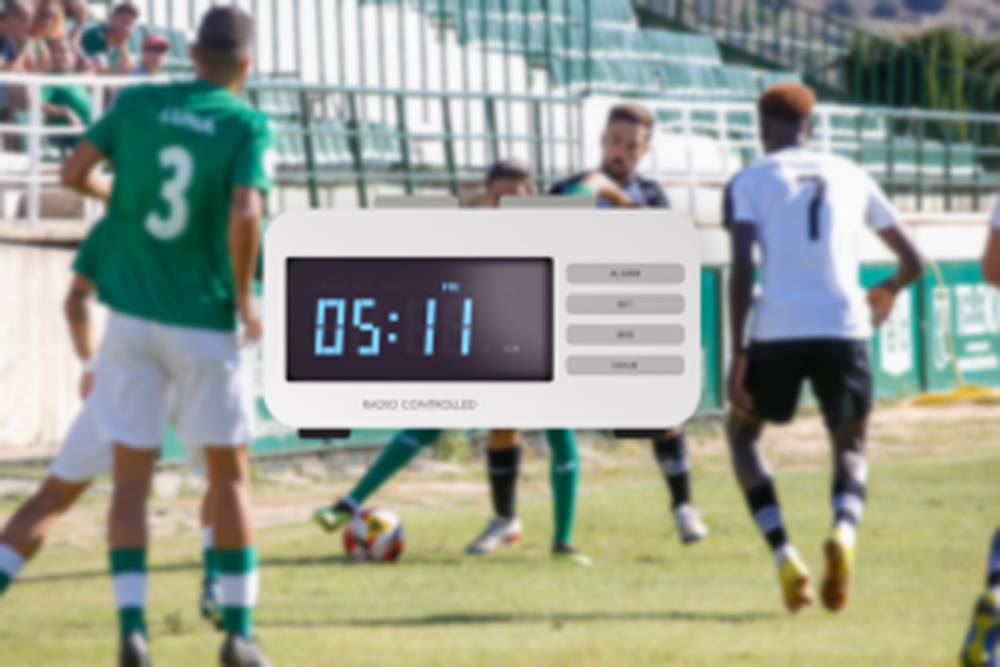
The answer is {"hour": 5, "minute": 11}
